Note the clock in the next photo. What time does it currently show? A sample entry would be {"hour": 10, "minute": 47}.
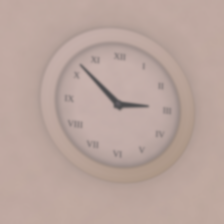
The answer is {"hour": 2, "minute": 52}
